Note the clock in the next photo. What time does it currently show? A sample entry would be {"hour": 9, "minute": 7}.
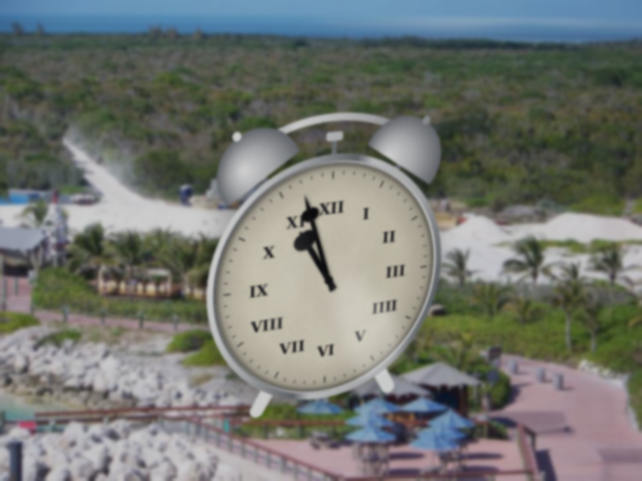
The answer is {"hour": 10, "minute": 57}
